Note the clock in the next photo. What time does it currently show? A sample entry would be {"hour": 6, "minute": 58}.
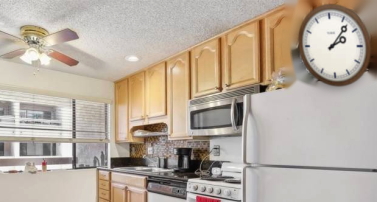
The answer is {"hour": 2, "minute": 7}
